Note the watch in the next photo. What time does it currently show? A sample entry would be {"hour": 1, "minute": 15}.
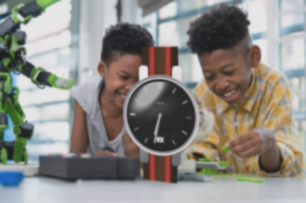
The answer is {"hour": 6, "minute": 32}
